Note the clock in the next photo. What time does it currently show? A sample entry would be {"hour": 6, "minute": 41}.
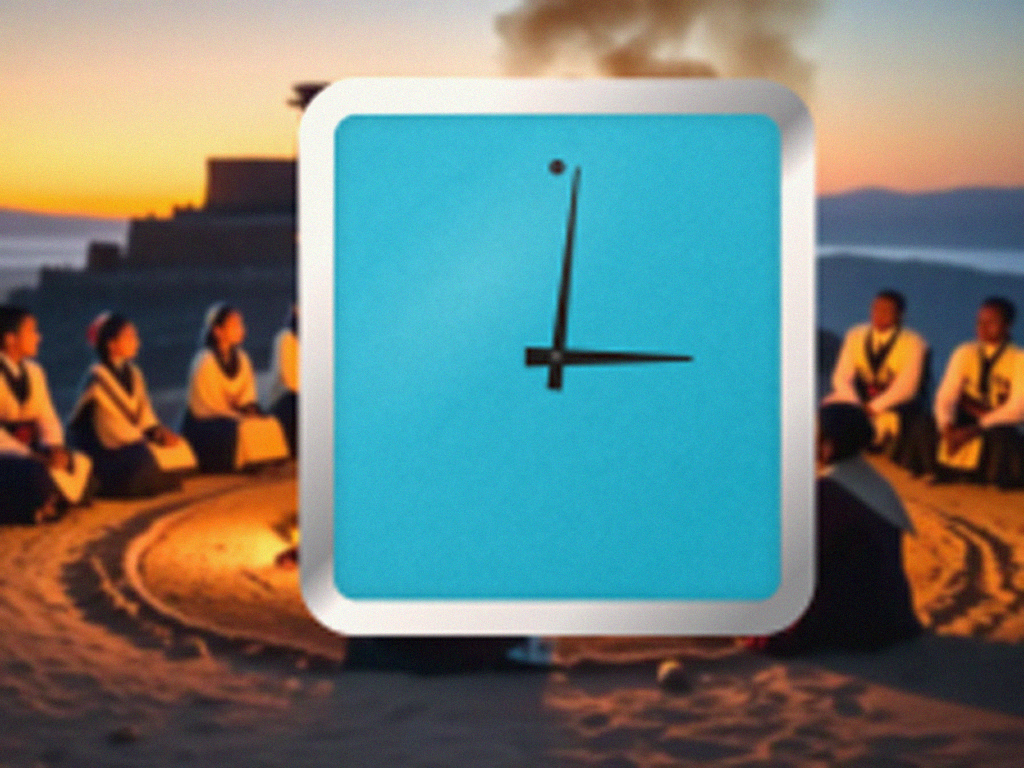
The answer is {"hour": 3, "minute": 1}
